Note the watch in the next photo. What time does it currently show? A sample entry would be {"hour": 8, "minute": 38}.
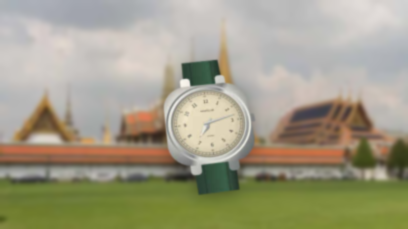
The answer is {"hour": 7, "minute": 13}
